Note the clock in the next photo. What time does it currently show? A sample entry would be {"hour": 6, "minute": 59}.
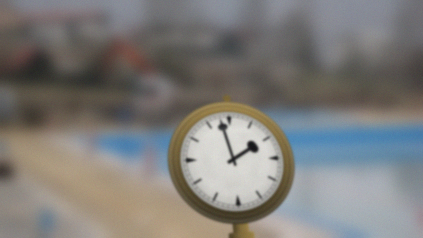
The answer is {"hour": 1, "minute": 58}
